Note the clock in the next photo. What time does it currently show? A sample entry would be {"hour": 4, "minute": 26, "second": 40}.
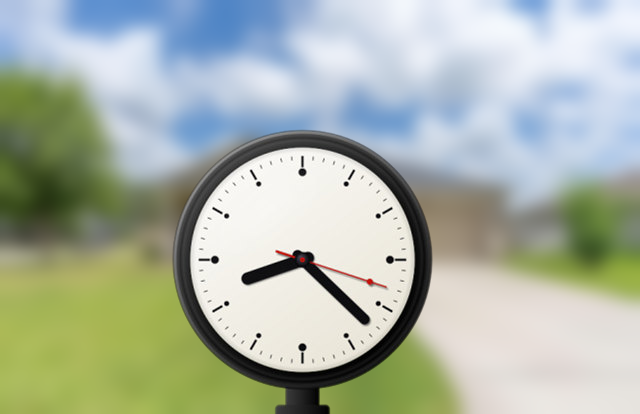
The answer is {"hour": 8, "minute": 22, "second": 18}
